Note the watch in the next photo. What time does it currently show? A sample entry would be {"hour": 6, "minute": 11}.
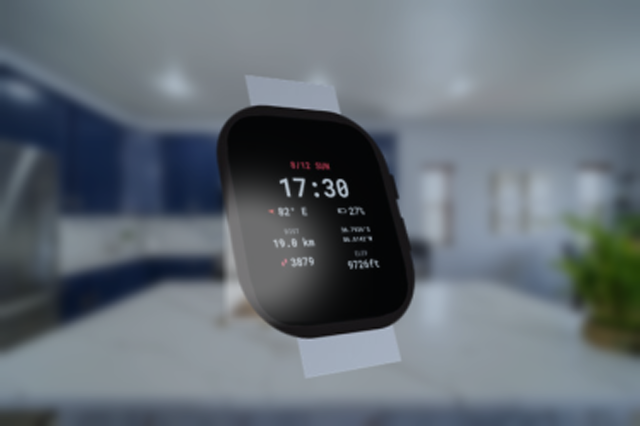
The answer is {"hour": 17, "minute": 30}
